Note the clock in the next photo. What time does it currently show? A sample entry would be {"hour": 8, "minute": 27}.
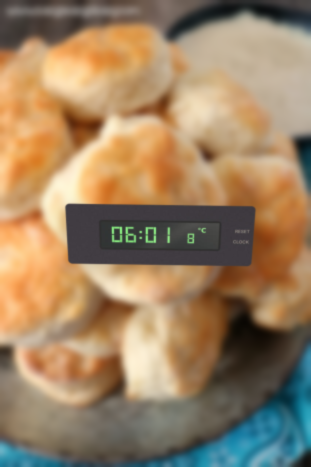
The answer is {"hour": 6, "minute": 1}
